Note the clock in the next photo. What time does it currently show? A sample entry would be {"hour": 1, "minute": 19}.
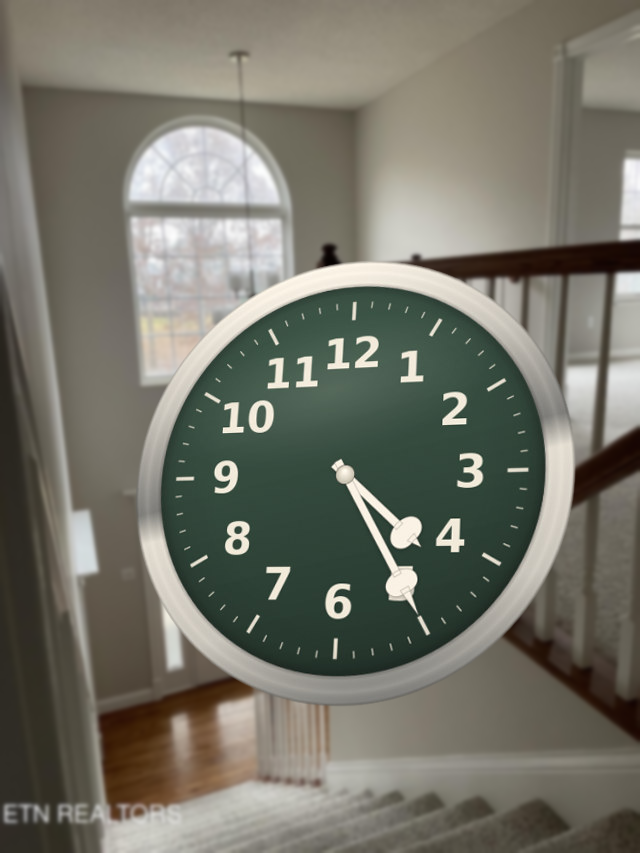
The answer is {"hour": 4, "minute": 25}
